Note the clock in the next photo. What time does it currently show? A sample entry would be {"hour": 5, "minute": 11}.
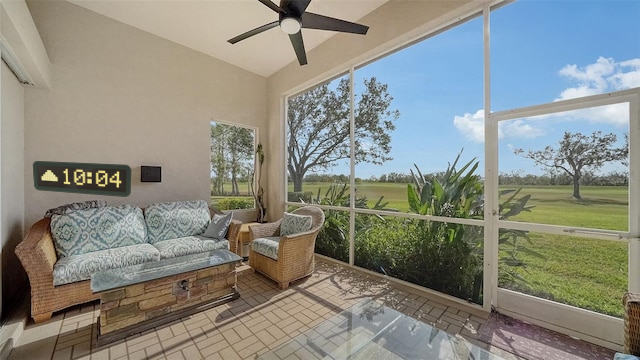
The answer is {"hour": 10, "minute": 4}
